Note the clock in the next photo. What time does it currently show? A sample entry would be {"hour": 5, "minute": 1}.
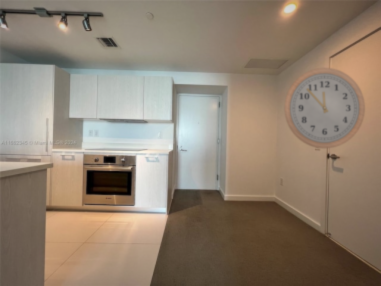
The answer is {"hour": 11, "minute": 53}
